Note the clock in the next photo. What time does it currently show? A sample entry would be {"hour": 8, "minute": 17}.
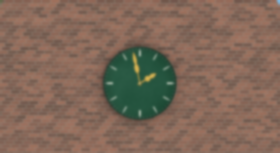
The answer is {"hour": 1, "minute": 58}
